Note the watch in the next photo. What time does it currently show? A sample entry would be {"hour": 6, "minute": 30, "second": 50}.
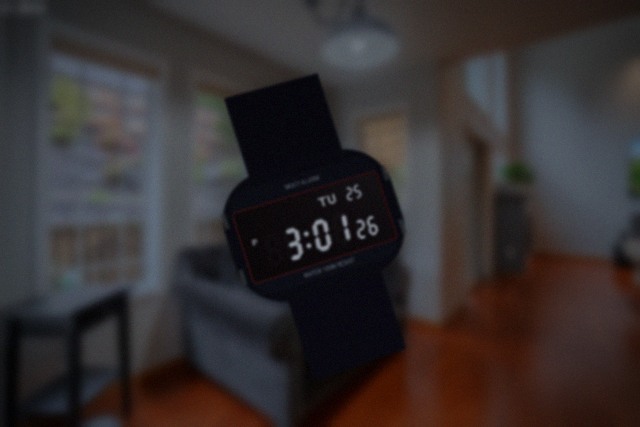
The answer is {"hour": 3, "minute": 1, "second": 26}
